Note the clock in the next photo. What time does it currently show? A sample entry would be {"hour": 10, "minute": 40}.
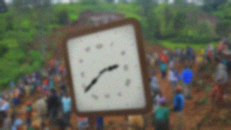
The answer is {"hour": 2, "minute": 39}
